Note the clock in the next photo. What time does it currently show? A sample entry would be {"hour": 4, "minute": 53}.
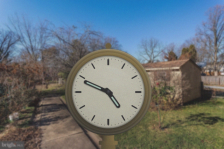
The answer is {"hour": 4, "minute": 49}
